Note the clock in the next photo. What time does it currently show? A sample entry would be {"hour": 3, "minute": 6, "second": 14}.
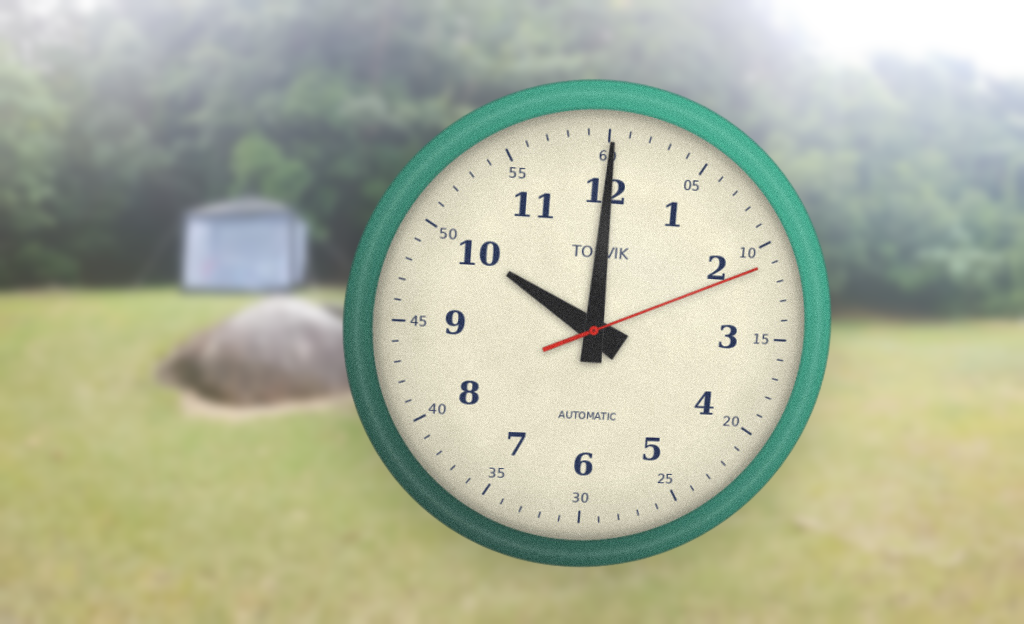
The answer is {"hour": 10, "minute": 0, "second": 11}
